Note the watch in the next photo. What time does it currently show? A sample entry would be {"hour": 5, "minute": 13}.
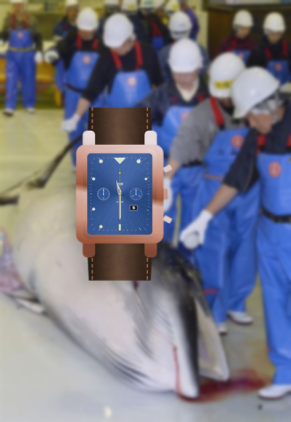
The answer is {"hour": 11, "minute": 30}
